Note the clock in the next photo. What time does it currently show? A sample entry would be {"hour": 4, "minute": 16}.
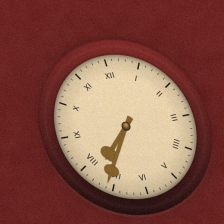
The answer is {"hour": 7, "minute": 36}
